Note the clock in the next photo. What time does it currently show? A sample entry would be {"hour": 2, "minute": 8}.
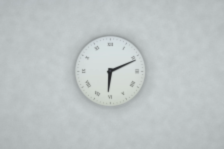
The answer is {"hour": 6, "minute": 11}
